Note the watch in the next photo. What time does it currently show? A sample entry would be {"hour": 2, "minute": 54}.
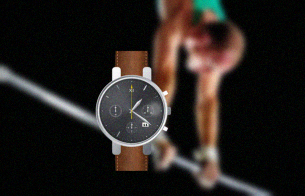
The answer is {"hour": 1, "minute": 21}
